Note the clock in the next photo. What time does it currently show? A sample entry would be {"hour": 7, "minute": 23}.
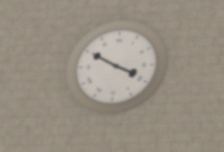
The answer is {"hour": 3, "minute": 50}
